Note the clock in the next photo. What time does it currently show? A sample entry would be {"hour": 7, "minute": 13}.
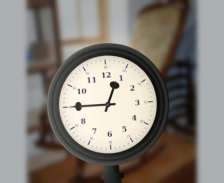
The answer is {"hour": 12, "minute": 45}
